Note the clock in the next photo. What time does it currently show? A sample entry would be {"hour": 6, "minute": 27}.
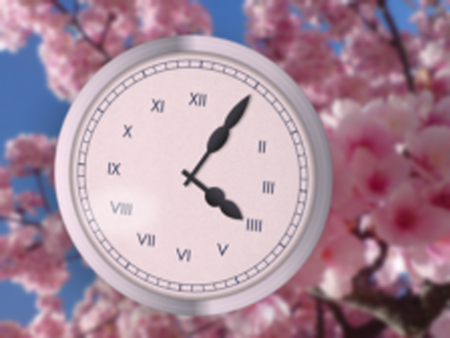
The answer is {"hour": 4, "minute": 5}
